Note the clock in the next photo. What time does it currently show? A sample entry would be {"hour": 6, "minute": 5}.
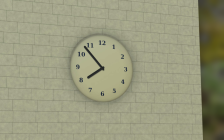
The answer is {"hour": 7, "minute": 53}
